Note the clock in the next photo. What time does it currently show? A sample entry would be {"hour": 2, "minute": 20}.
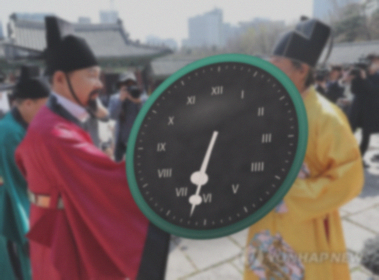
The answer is {"hour": 6, "minute": 32}
